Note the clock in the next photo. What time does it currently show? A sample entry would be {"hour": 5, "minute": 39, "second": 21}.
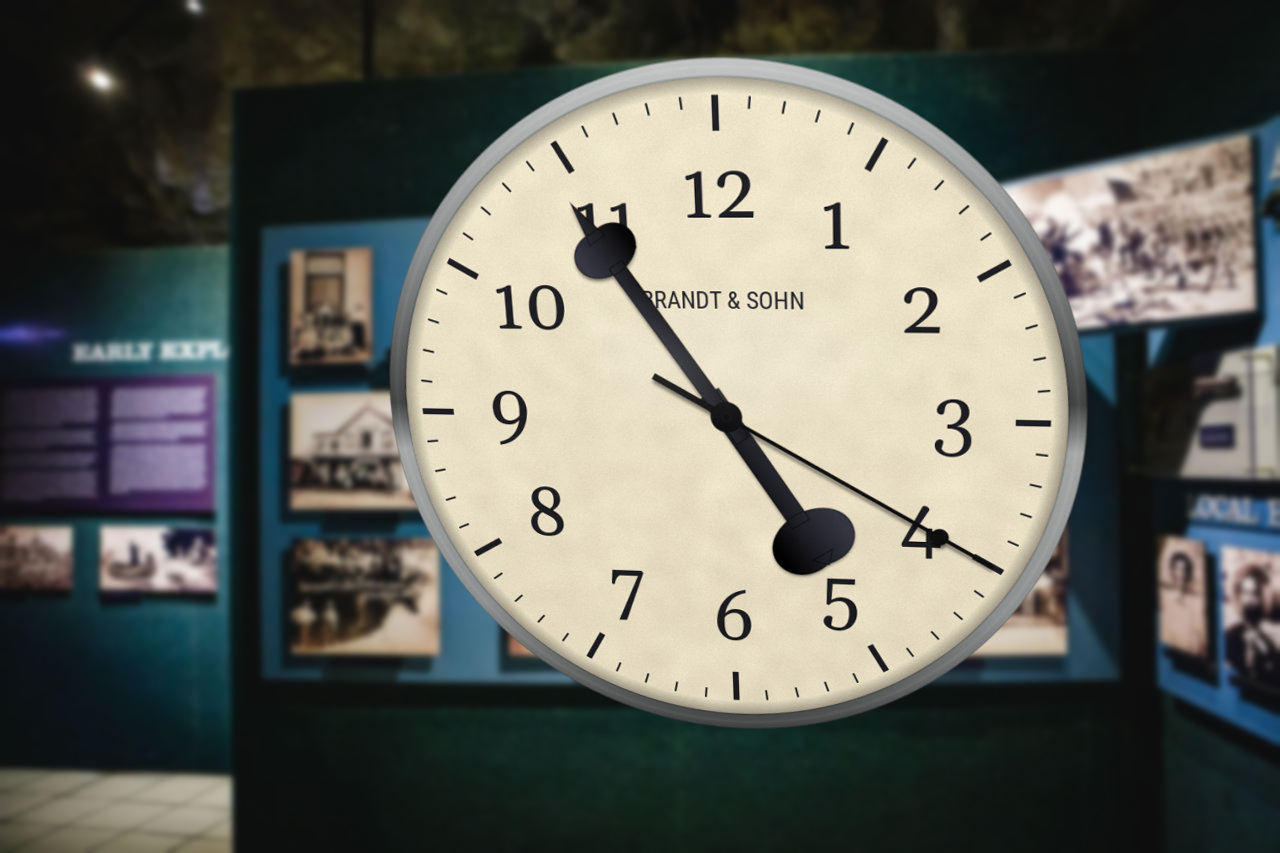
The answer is {"hour": 4, "minute": 54, "second": 20}
